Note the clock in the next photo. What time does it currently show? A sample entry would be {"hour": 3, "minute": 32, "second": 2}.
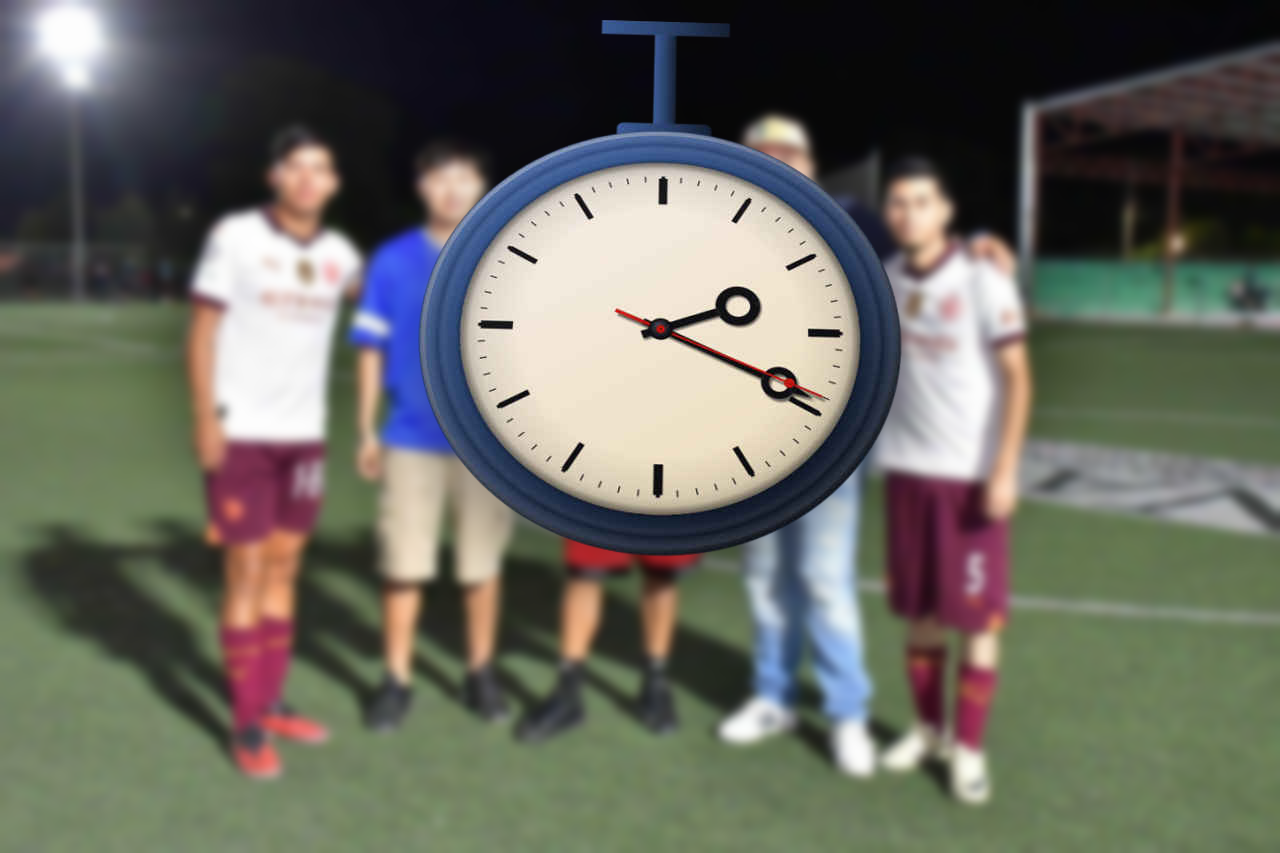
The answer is {"hour": 2, "minute": 19, "second": 19}
